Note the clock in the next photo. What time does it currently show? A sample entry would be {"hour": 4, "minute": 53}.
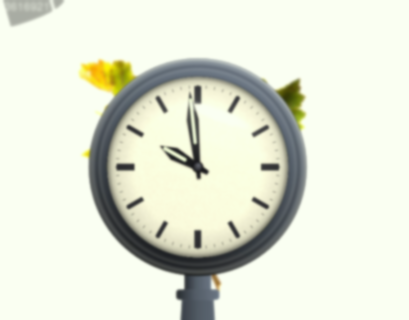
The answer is {"hour": 9, "minute": 59}
